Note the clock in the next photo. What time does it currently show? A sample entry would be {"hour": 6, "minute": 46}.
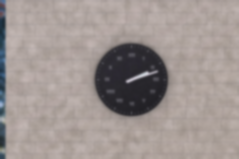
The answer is {"hour": 2, "minute": 12}
